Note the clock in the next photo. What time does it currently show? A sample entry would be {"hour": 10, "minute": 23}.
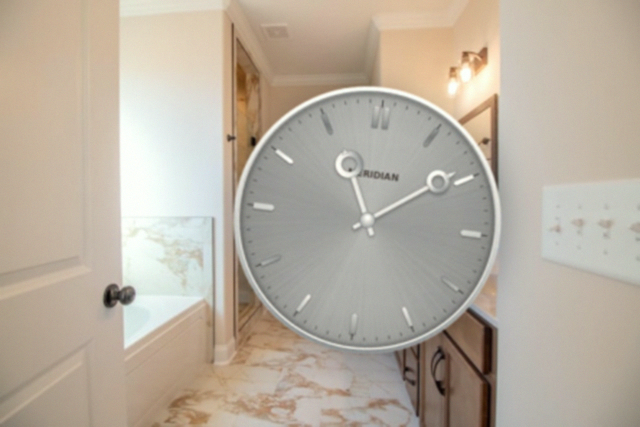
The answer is {"hour": 11, "minute": 9}
